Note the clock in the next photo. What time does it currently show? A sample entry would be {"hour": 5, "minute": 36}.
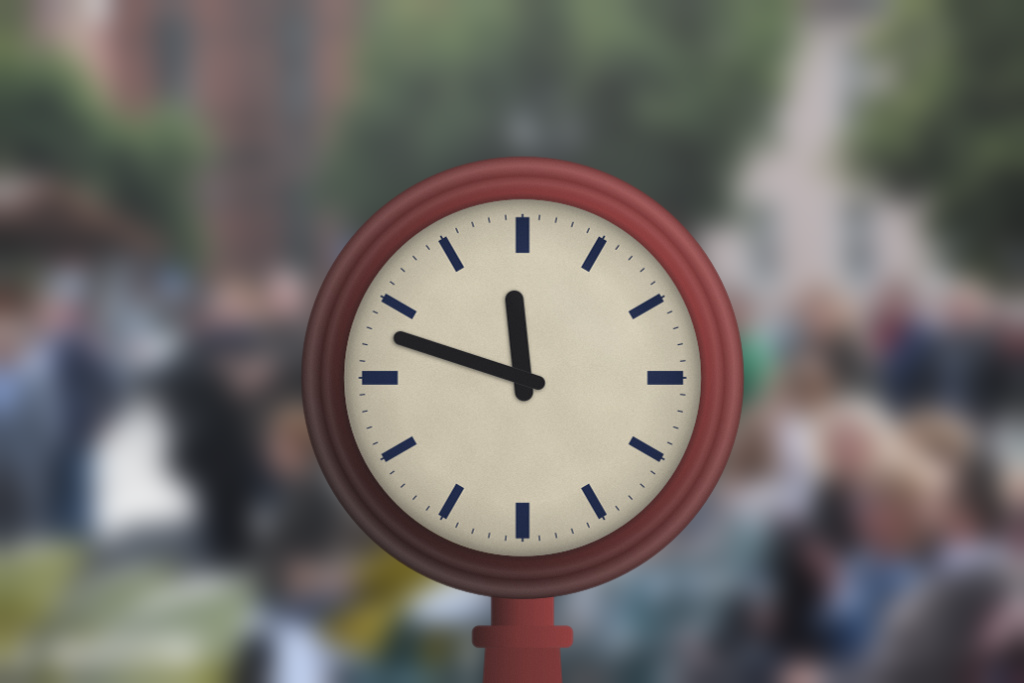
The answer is {"hour": 11, "minute": 48}
